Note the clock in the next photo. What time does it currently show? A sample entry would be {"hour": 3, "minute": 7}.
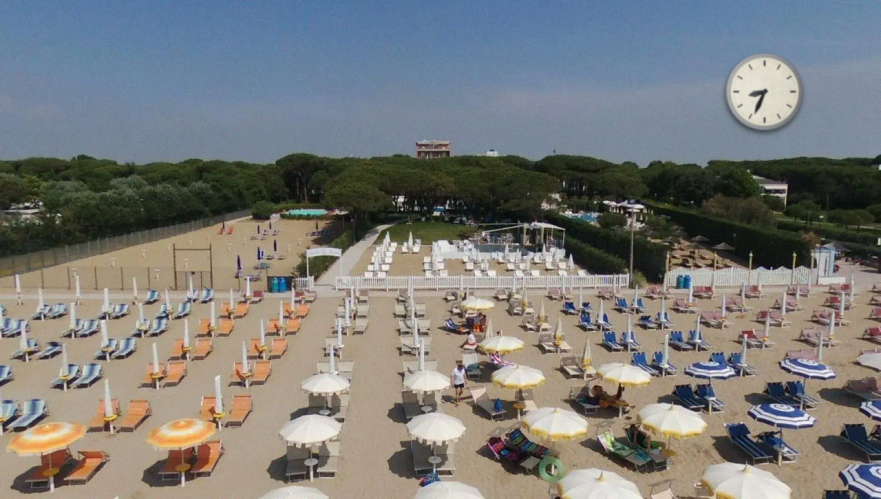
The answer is {"hour": 8, "minute": 34}
